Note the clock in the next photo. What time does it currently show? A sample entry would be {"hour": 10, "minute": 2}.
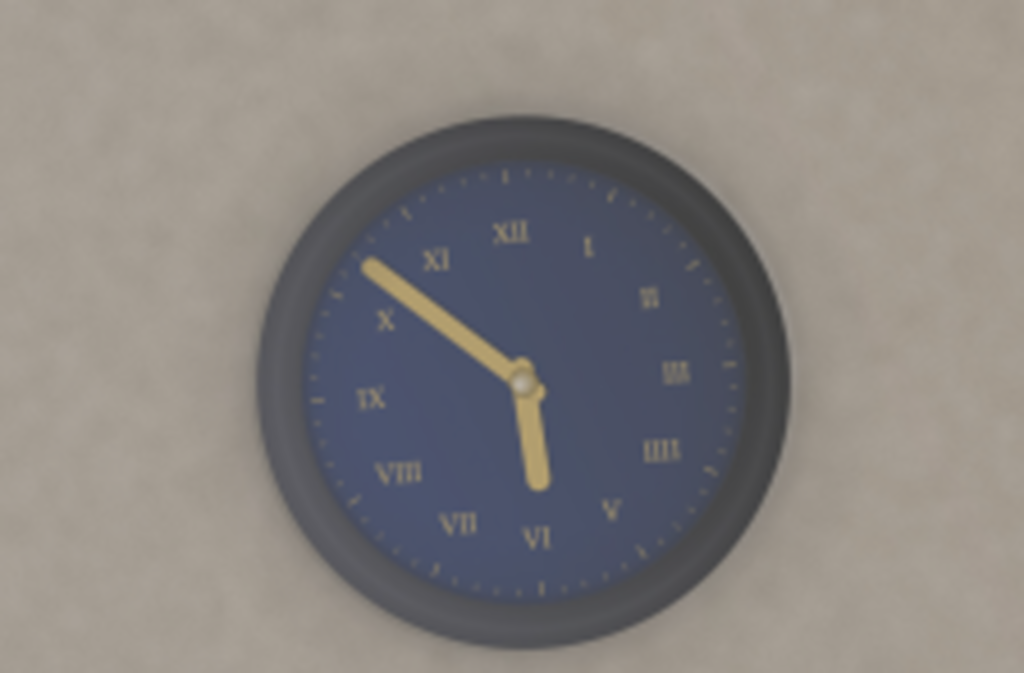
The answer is {"hour": 5, "minute": 52}
